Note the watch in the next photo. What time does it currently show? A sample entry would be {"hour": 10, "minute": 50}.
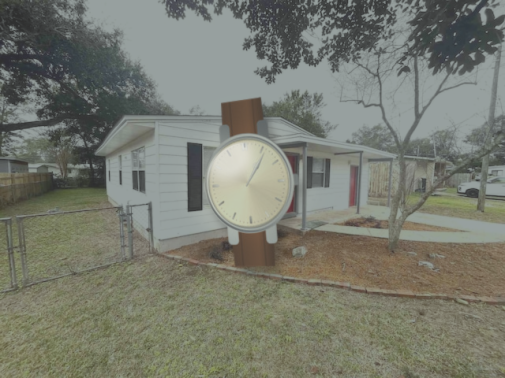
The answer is {"hour": 1, "minute": 6}
